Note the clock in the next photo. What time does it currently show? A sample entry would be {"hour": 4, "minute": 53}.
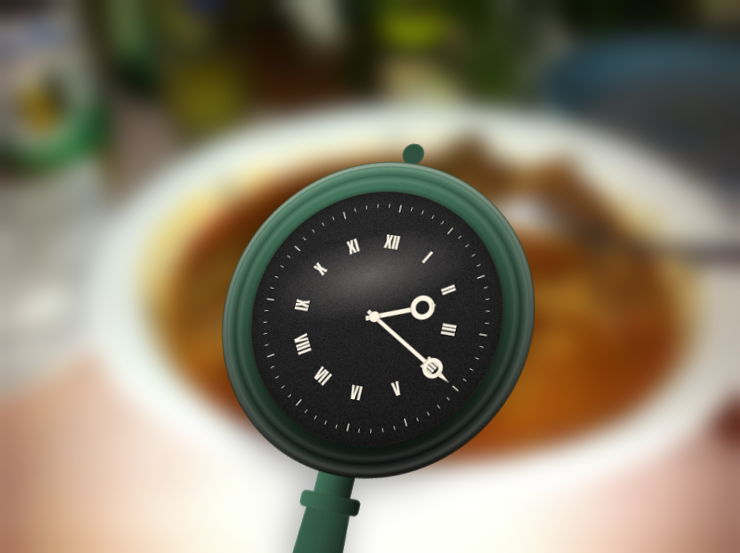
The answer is {"hour": 2, "minute": 20}
